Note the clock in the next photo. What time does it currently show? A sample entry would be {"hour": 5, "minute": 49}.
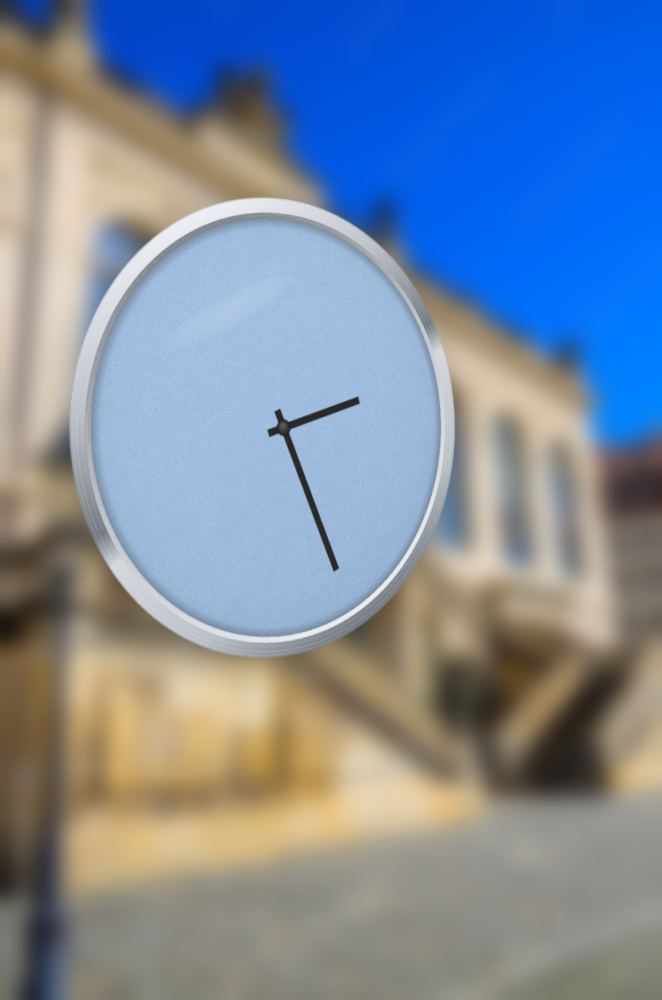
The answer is {"hour": 2, "minute": 26}
